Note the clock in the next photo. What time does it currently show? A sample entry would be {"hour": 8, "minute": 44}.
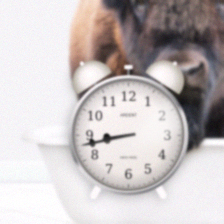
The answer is {"hour": 8, "minute": 43}
